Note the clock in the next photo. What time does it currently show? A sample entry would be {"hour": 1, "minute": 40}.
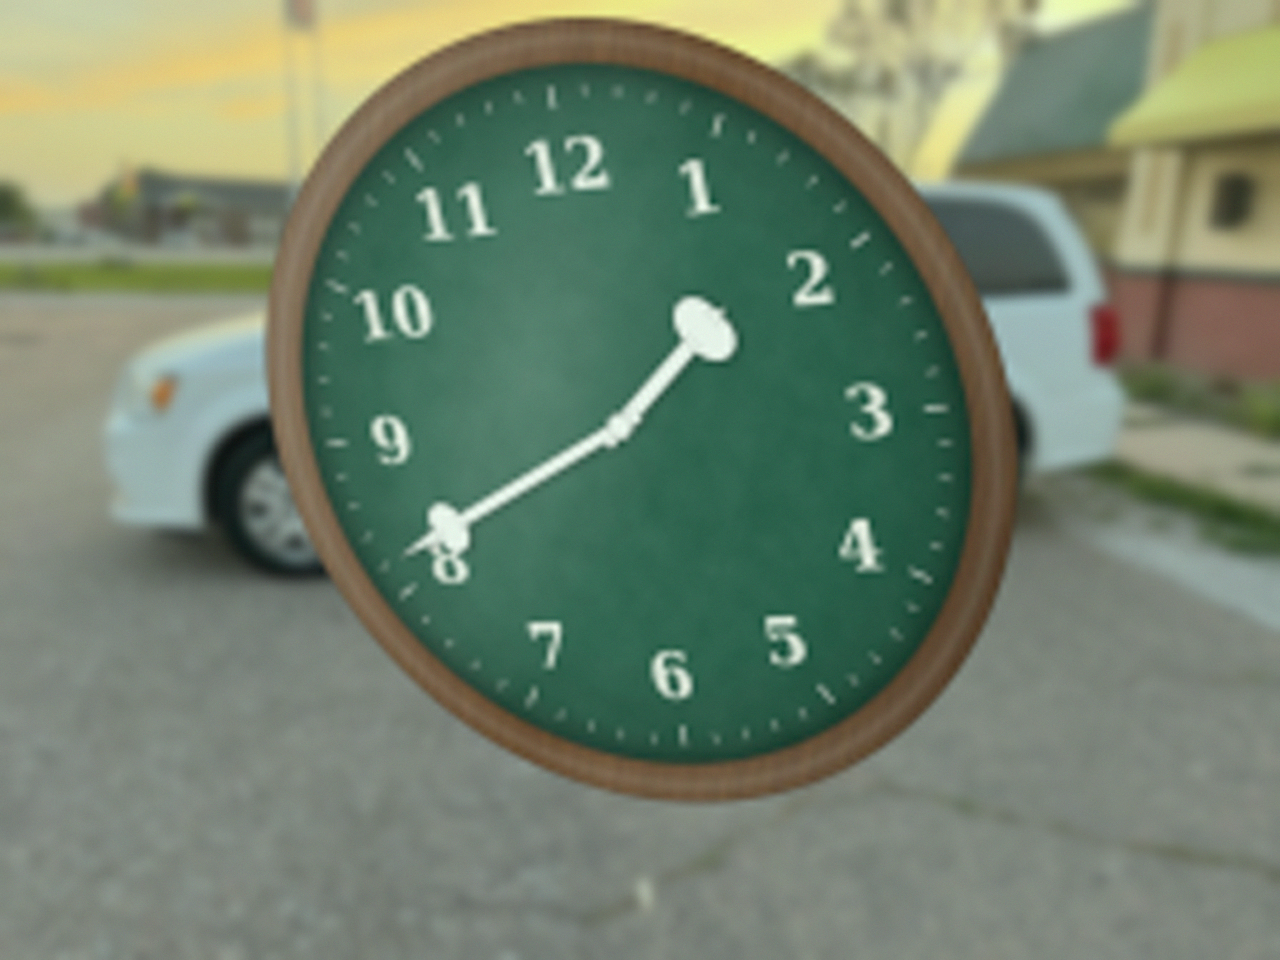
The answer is {"hour": 1, "minute": 41}
